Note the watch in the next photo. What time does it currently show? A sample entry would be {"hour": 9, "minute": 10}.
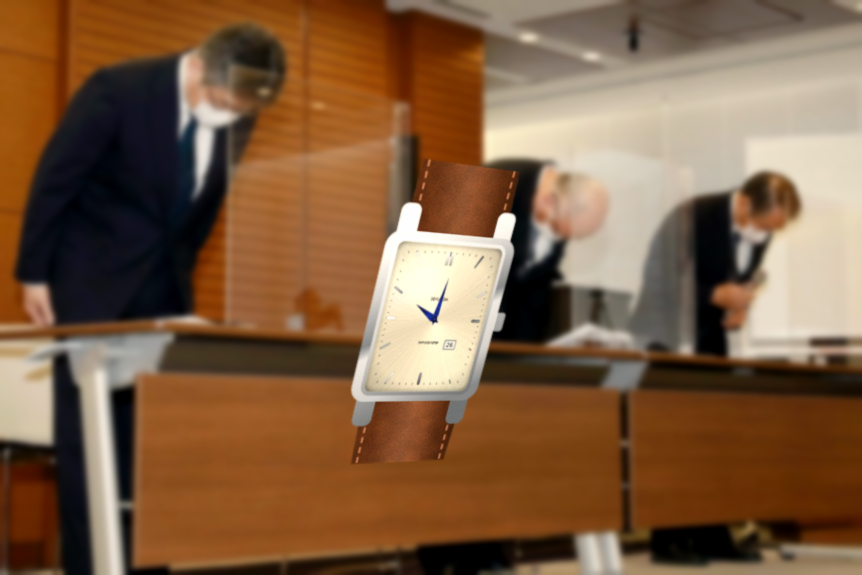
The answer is {"hour": 10, "minute": 1}
